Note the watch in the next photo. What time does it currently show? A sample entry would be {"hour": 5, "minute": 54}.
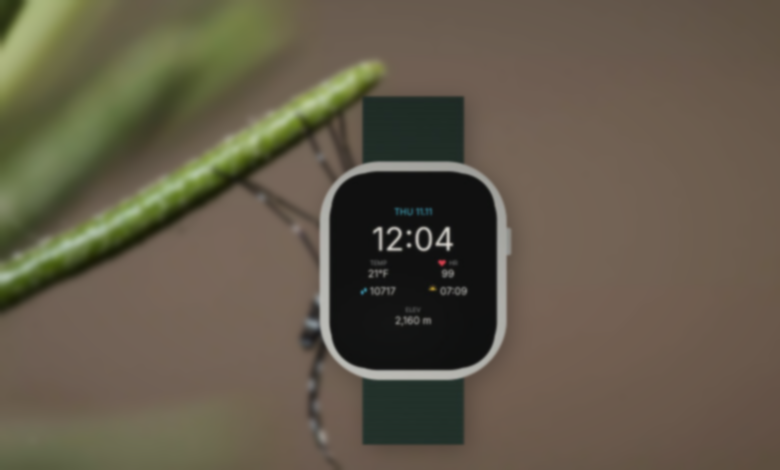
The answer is {"hour": 12, "minute": 4}
